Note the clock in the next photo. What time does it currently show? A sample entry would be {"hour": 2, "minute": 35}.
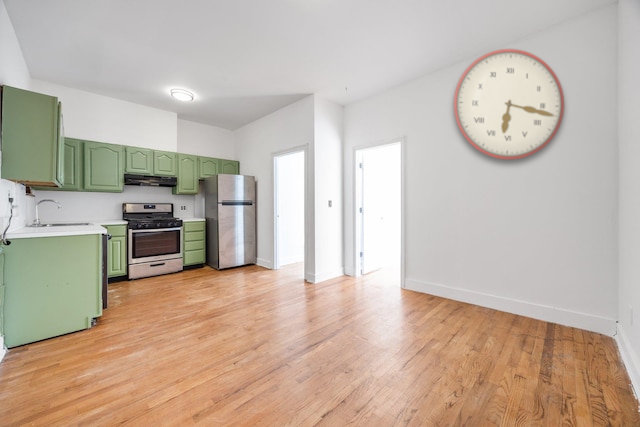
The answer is {"hour": 6, "minute": 17}
